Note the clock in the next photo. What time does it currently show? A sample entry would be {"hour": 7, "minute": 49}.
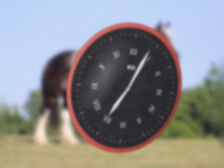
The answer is {"hour": 7, "minute": 4}
